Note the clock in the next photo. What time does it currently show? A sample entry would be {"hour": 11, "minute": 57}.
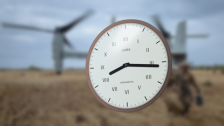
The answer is {"hour": 8, "minute": 16}
